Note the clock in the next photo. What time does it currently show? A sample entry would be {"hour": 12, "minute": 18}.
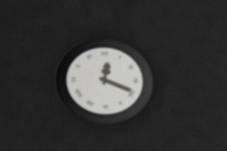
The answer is {"hour": 12, "minute": 19}
